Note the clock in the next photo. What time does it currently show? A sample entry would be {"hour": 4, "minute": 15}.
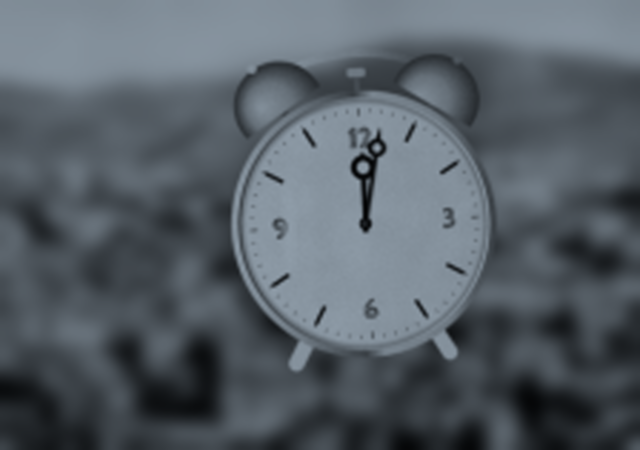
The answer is {"hour": 12, "minute": 2}
